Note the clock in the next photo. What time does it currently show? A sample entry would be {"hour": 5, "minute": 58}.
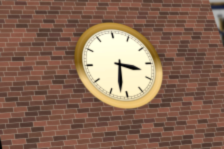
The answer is {"hour": 3, "minute": 32}
